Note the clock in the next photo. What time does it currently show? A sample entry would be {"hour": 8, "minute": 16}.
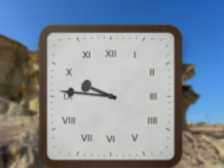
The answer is {"hour": 9, "minute": 46}
